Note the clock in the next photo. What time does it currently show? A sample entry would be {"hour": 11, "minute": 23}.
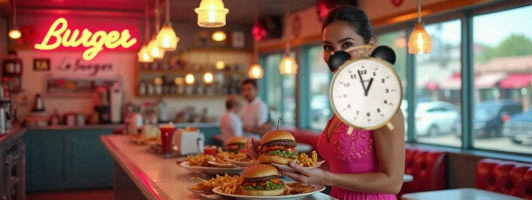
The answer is {"hour": 12, "minute": 58}
